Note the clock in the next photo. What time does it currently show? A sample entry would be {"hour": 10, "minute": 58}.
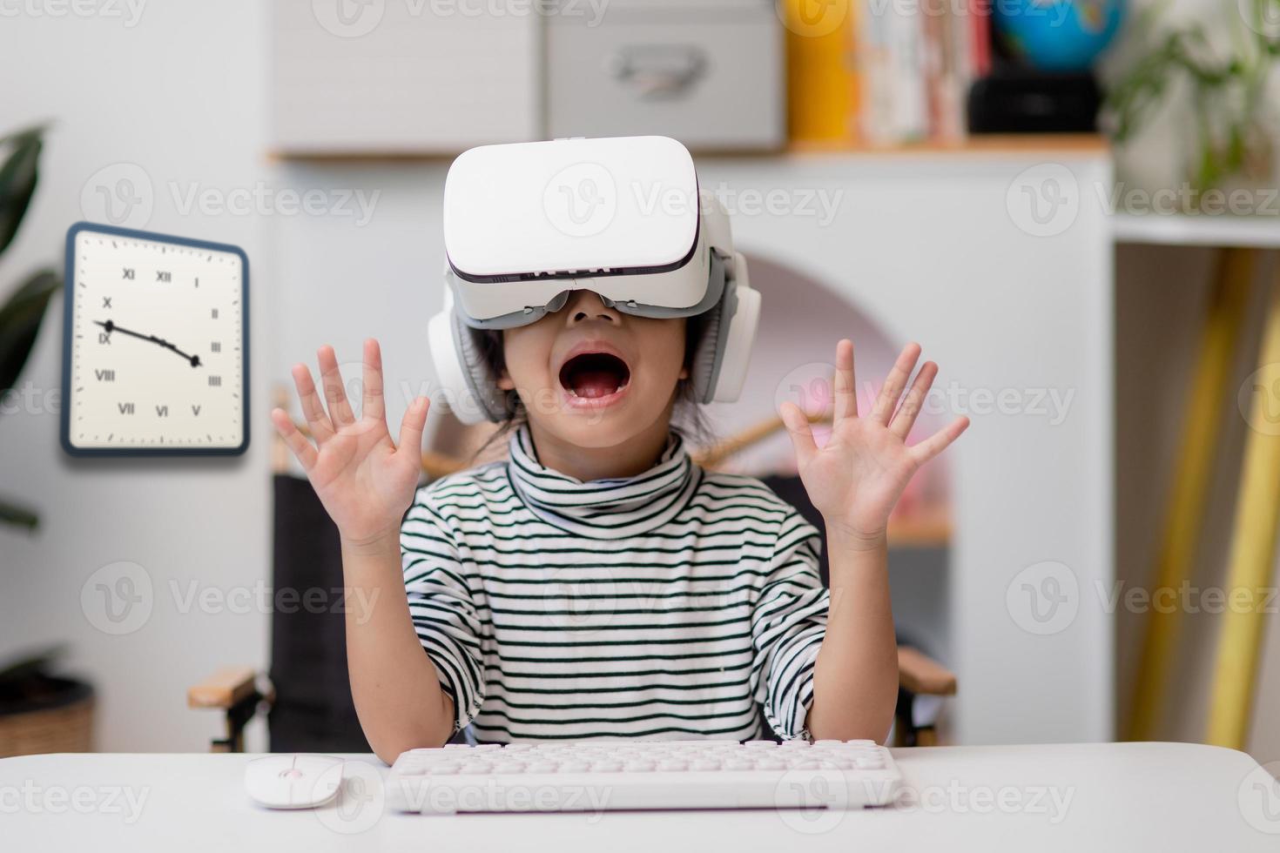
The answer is {"hour": 3, "minute": 47}
